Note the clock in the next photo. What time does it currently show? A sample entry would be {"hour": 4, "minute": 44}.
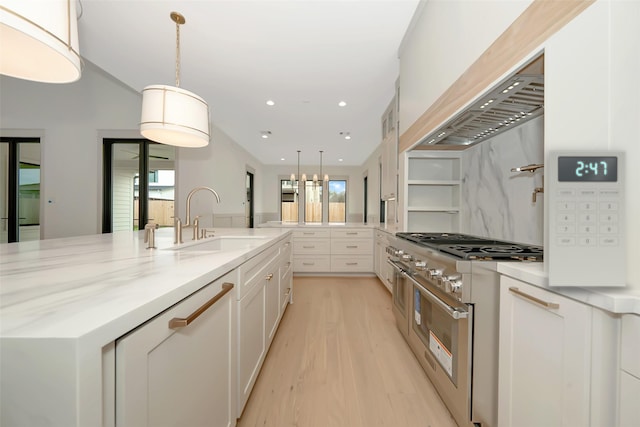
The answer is {"hour": 2, "minute": 47}
